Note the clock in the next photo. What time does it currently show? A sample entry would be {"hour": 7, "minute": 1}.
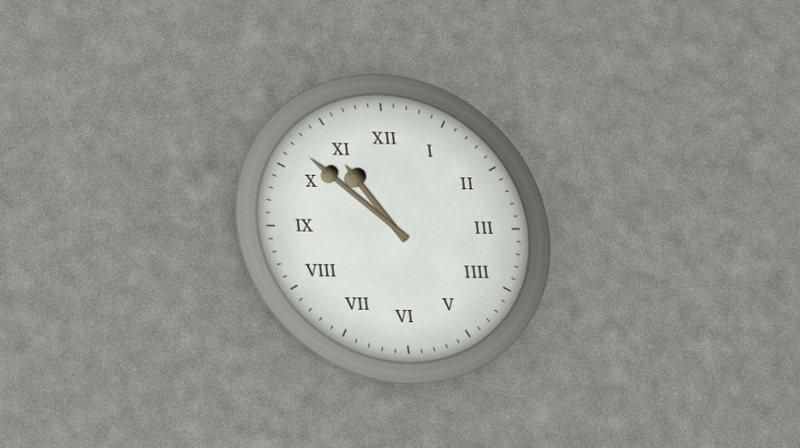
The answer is {"hour": 10, "minute": 52}
